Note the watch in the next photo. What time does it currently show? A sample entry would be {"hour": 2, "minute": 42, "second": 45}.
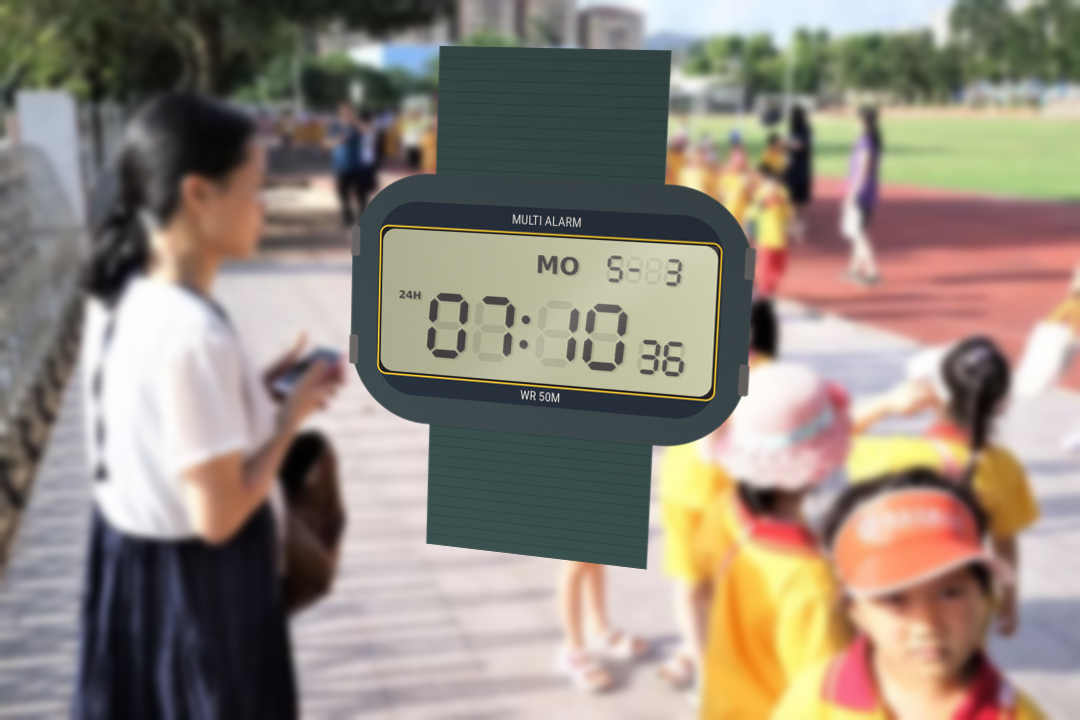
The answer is {"hour": 7, "minute": 10, "second": 36}
